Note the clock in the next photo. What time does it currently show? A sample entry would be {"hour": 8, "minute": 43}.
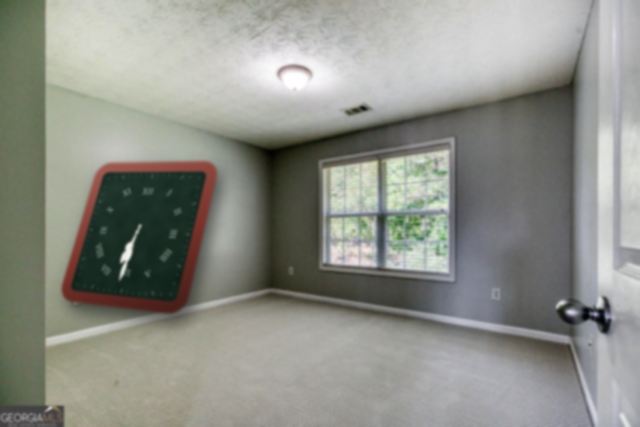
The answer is {"hour": 6, "minute": 31}
